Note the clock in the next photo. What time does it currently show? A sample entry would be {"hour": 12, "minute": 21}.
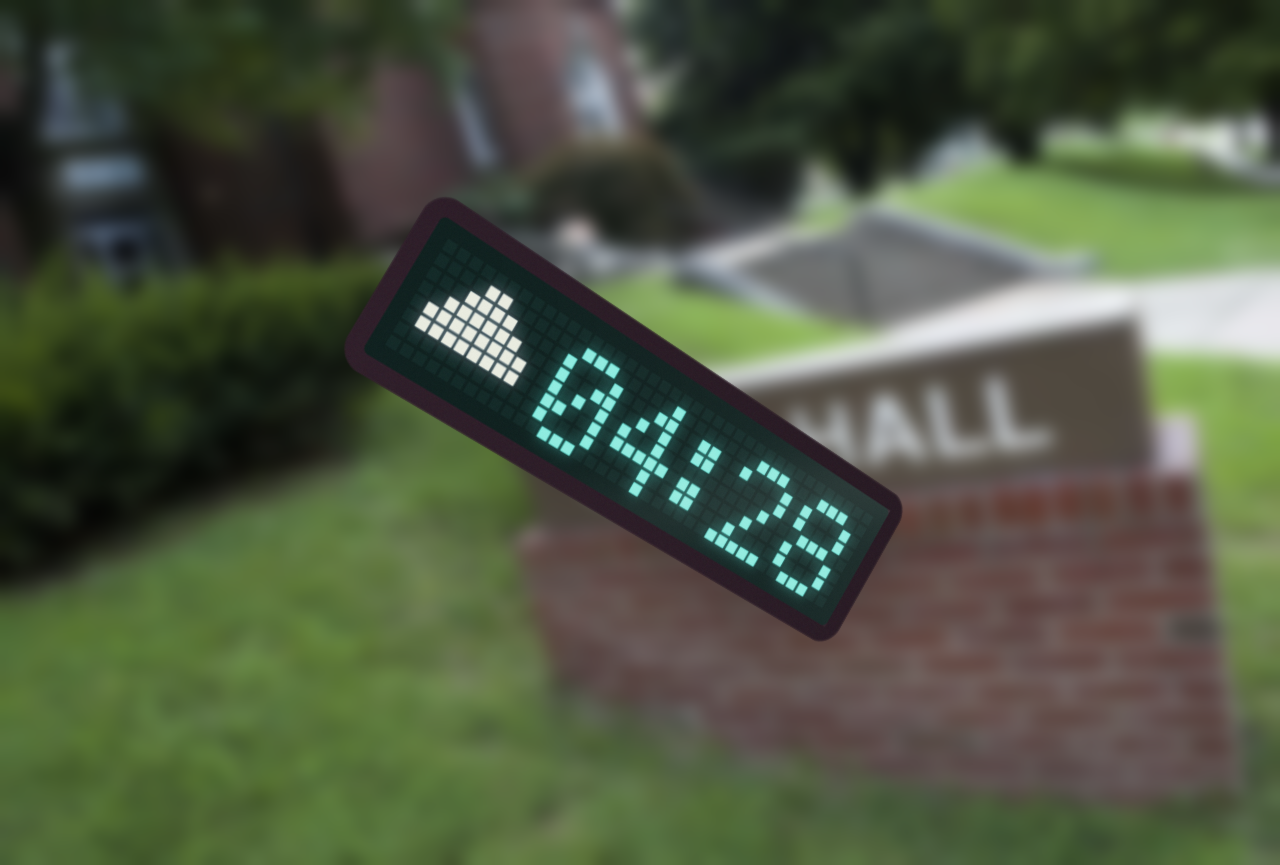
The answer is {"hour": 4, "minute": 28}
